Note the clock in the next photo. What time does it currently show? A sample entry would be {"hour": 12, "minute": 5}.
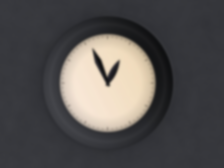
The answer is {"hour": 12, "minute": 56}
